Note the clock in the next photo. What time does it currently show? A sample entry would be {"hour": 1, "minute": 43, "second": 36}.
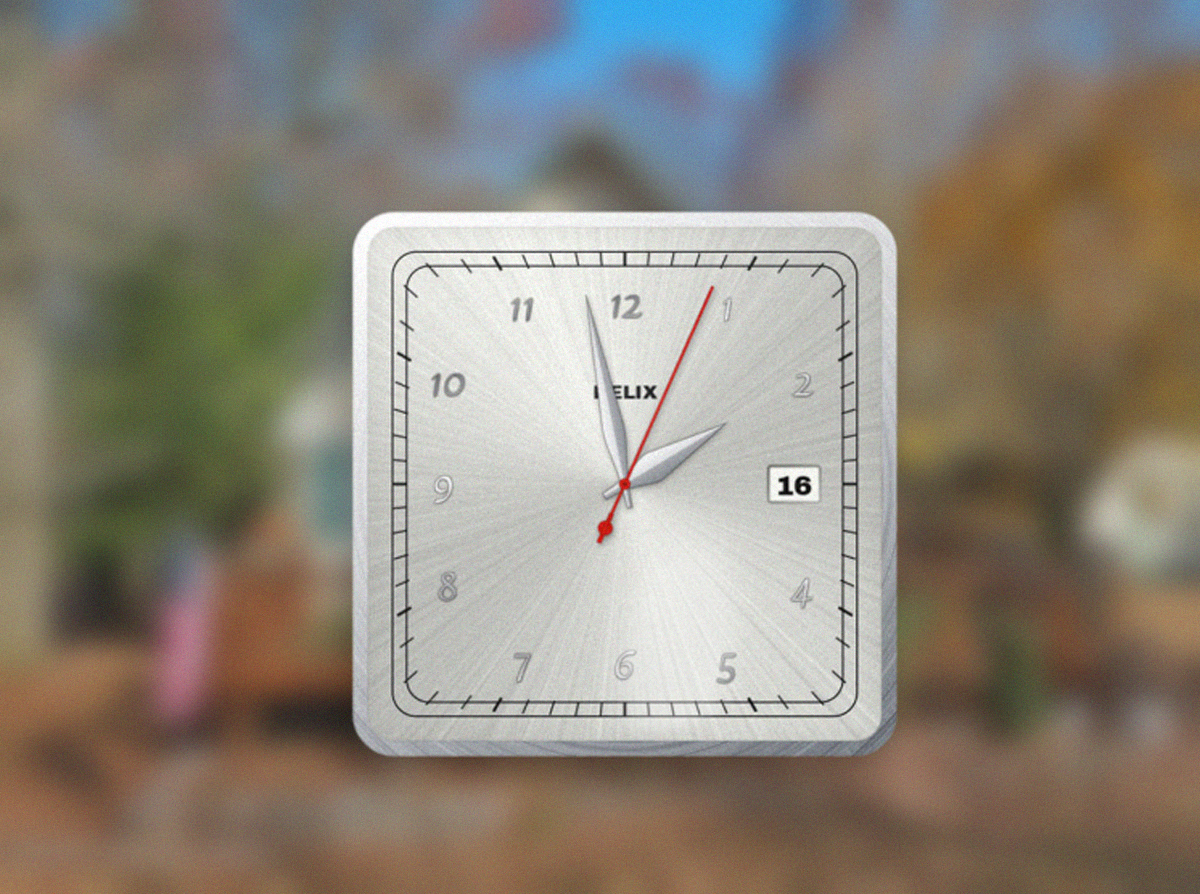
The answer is {"hour": 1, "minute": 58, "second": 4}
